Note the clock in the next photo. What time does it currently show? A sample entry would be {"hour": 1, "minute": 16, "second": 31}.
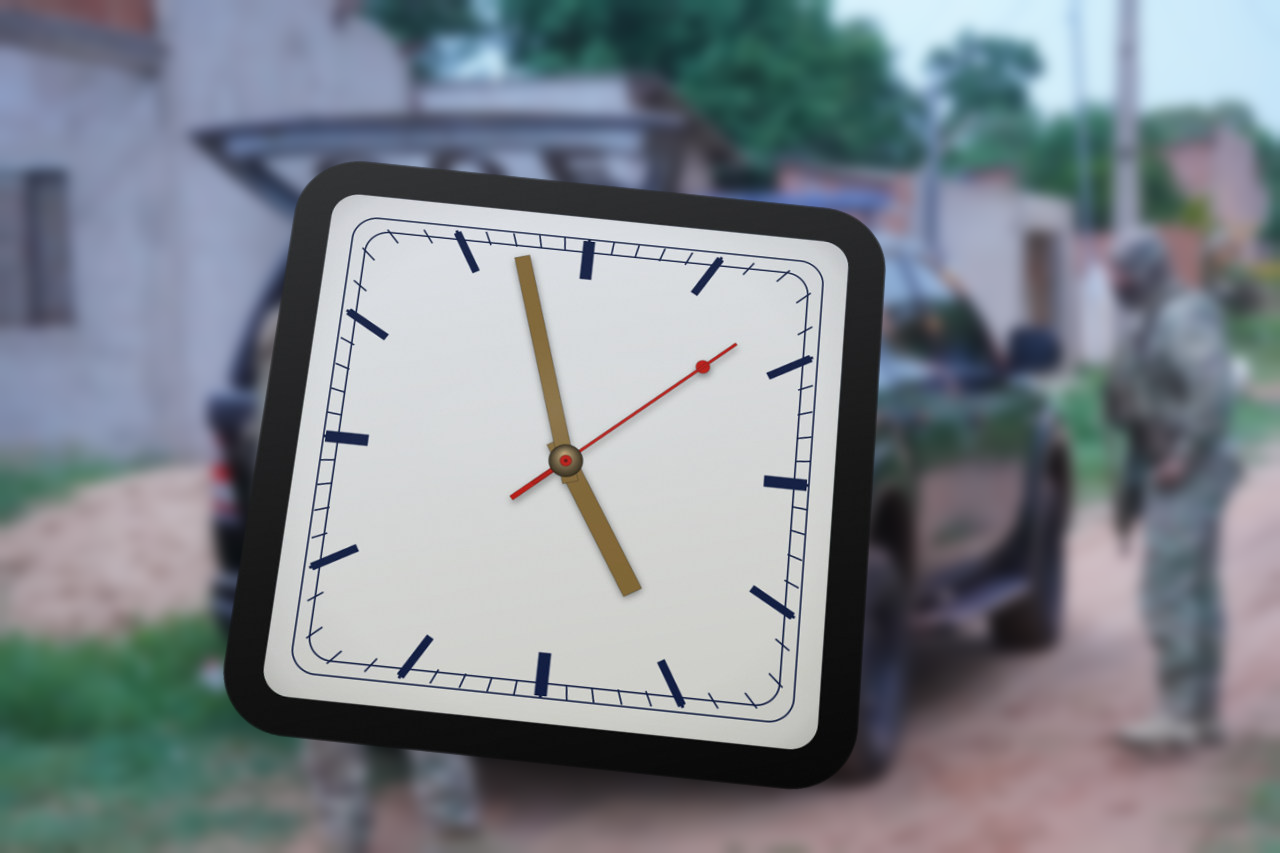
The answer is {"hour": 4, "minute": 57, "second": 8}
